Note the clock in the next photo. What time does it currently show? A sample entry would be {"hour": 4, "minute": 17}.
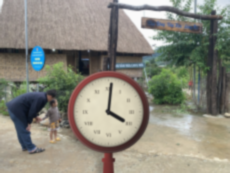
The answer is {"hour": 4, "minute": 1}
